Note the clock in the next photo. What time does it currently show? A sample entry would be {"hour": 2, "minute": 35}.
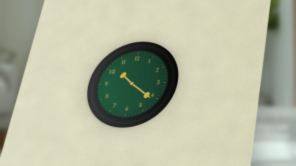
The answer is {"hour": 10, "minute": 21}
